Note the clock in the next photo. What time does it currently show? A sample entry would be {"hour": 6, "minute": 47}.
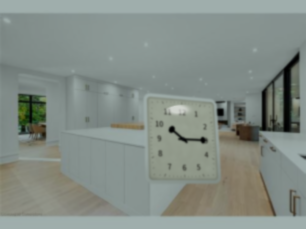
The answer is {"hour": 10, "minute": 15}
